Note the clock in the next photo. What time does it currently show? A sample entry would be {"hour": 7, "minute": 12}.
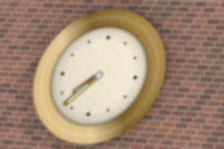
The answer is {"hour": 7, "minute": 37}
